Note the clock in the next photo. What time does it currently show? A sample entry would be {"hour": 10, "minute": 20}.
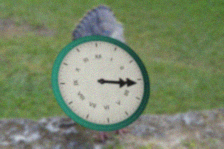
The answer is {"hour": 3, "minute": 16}
